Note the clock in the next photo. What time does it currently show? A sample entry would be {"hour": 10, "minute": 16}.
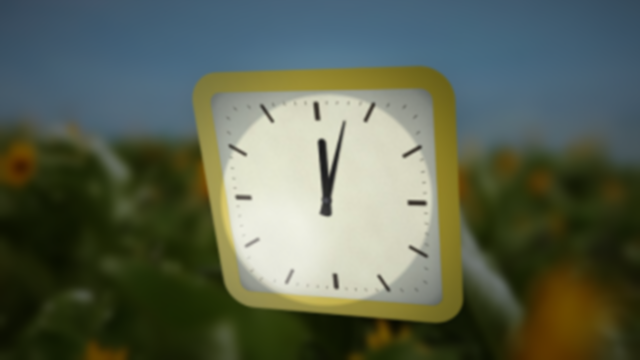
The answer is {"hour": 12, "minute": 3}
